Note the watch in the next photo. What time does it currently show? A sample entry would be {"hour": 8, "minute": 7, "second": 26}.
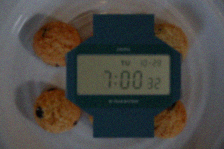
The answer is {"hour": 7, "minute": 0, "second": 32}
